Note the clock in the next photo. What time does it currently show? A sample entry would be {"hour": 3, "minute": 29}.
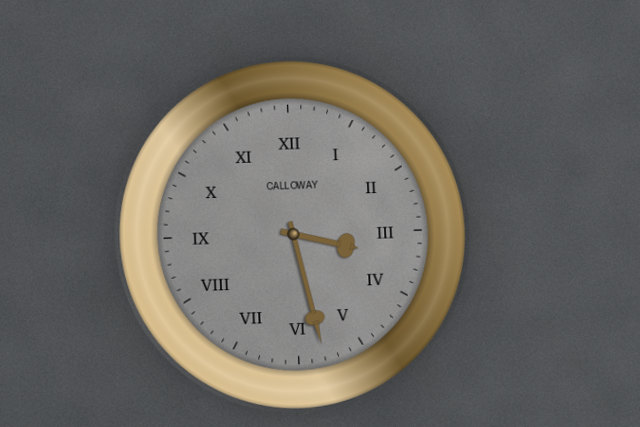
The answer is {"hour": 3, "minute": 28}
